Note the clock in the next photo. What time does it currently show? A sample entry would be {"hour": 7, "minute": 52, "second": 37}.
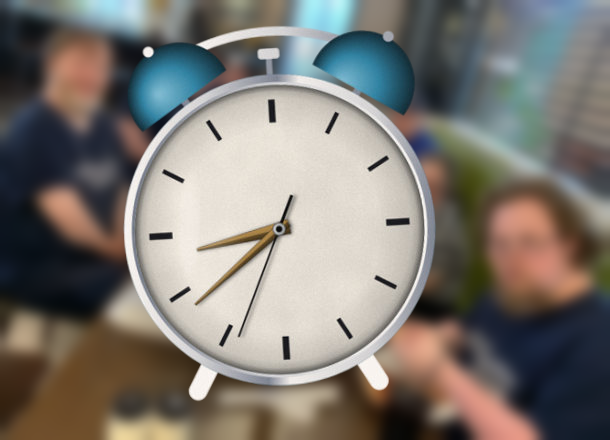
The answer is {"hour": 8, "minute": 38, "second": 34}
